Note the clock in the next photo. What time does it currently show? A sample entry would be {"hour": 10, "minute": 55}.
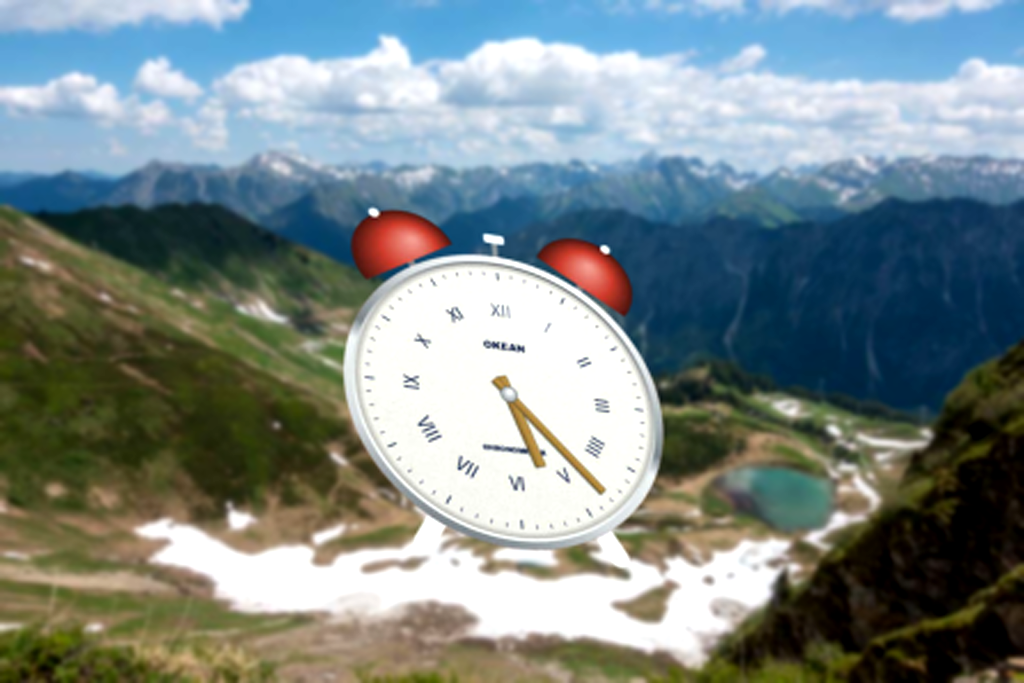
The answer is {"hour": 5, "minute": 23}
